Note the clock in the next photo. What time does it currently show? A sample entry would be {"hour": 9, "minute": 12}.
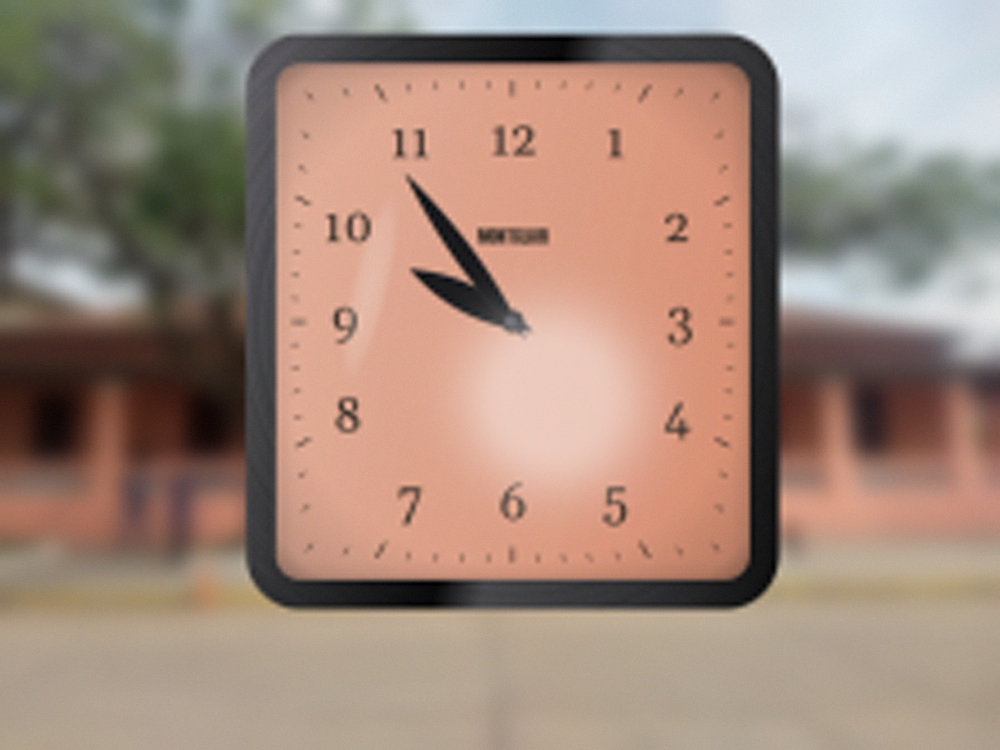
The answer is {"hour": 9, "minute": 54}
